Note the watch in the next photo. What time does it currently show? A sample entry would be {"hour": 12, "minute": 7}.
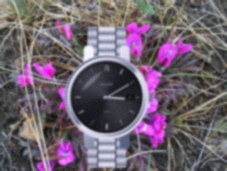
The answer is {"hour": 3, "minute": 10}
